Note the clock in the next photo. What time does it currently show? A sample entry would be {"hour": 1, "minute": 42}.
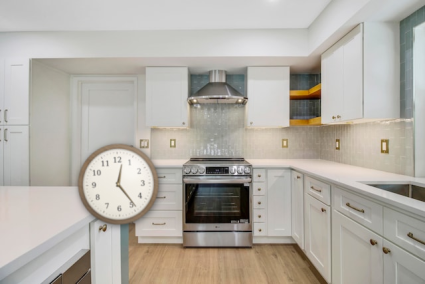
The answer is {"hour": 12, "minute": 24}
